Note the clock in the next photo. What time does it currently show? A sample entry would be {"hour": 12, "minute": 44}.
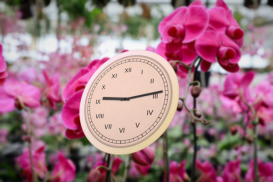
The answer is {"hour": 9, "minute": 14}
